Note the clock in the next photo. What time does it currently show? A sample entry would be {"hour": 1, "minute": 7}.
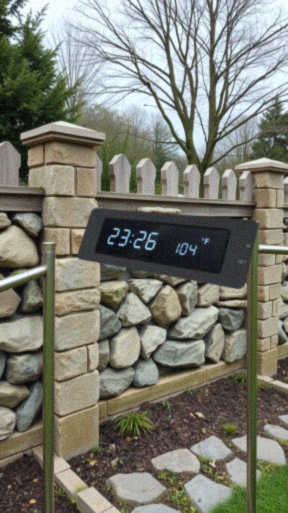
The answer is {"hour": 23, "minute": 26}
